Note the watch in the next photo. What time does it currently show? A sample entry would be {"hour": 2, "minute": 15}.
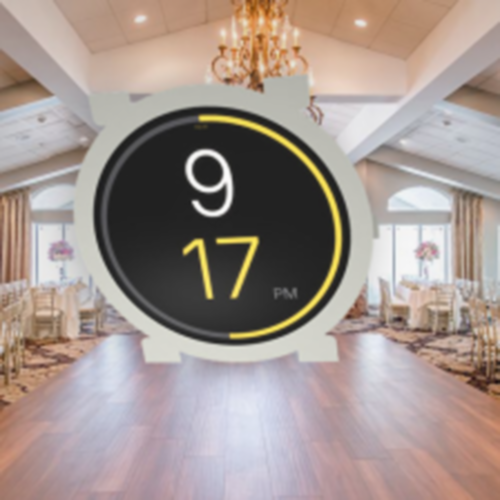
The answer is {"hour": 9, "minute": 17}
